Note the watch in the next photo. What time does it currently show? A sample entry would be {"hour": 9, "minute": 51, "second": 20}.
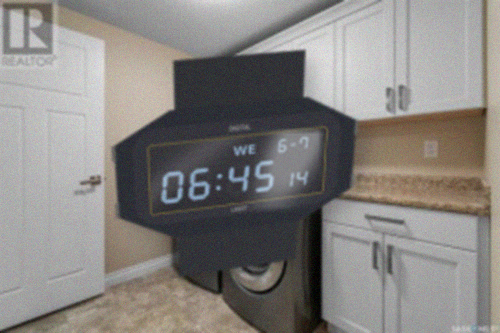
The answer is {"hour": 6, "minute": 45, "second": 14}
